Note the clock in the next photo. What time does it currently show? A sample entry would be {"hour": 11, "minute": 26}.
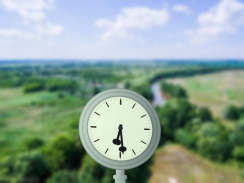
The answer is {"hour": 6, "minute": 29}
